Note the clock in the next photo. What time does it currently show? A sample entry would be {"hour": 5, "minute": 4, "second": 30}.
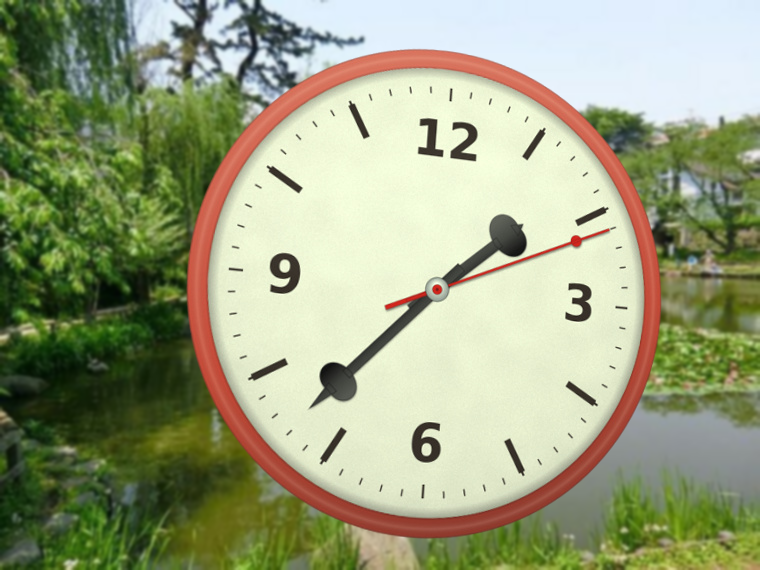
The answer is {"hour": 1, "minute": 37, "second": 11}
